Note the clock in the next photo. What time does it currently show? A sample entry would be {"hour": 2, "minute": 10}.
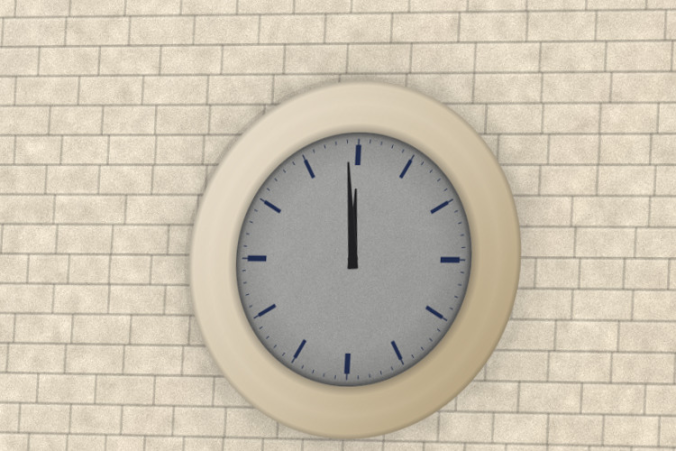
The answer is {"hour": 11, "minute": 59}
